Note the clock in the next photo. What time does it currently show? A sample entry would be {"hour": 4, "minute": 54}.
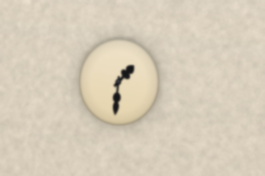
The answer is {"hour": 1, "minute": 31}
